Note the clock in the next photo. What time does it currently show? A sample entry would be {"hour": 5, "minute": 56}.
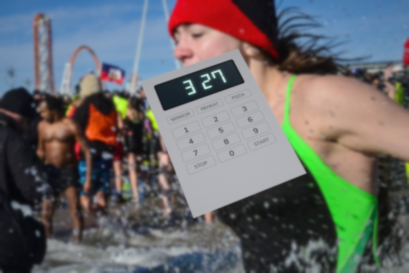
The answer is {"hour": 3, "minute": 27}
